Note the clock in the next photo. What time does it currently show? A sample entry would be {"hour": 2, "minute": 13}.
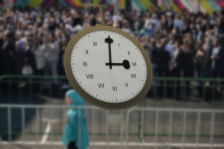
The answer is {"hour": 3, "minute": 1}
